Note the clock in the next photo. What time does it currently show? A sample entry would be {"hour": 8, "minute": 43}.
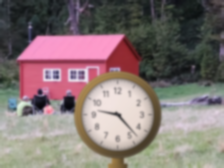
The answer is {"hour": 9, "minute": 23}
